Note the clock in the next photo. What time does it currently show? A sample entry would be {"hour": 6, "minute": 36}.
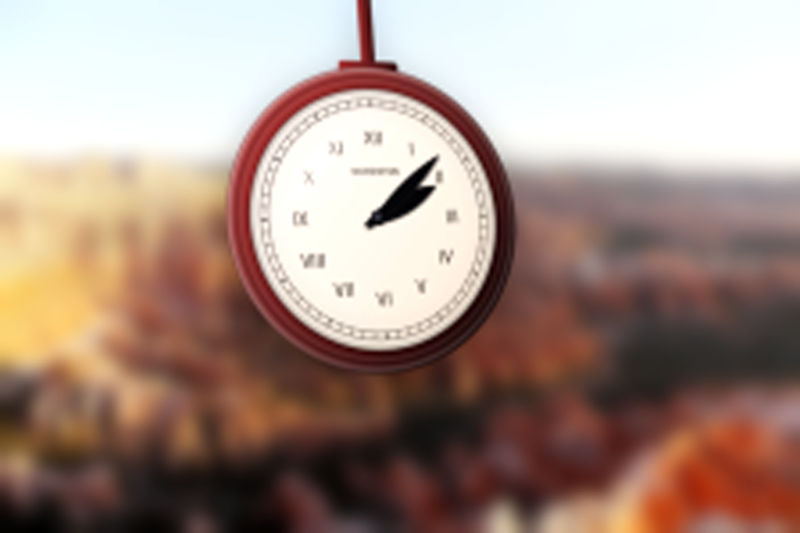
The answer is {"hour": 2, "minute": 8}
